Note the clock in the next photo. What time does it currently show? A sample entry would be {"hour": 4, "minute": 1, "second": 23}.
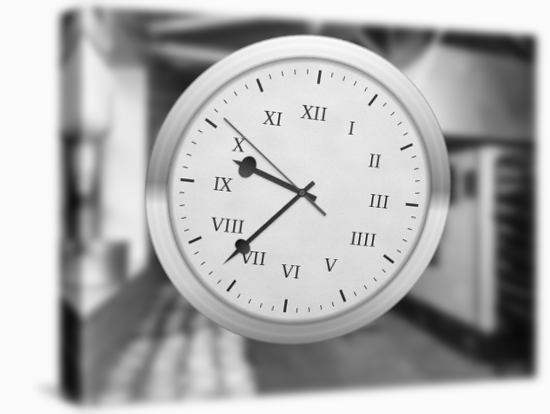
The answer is {"hour": 9, "minute": 36, "second": 51}
